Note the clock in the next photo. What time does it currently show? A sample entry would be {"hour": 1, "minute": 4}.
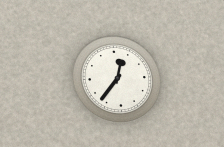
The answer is {"hour": 12, "minute": 37}
